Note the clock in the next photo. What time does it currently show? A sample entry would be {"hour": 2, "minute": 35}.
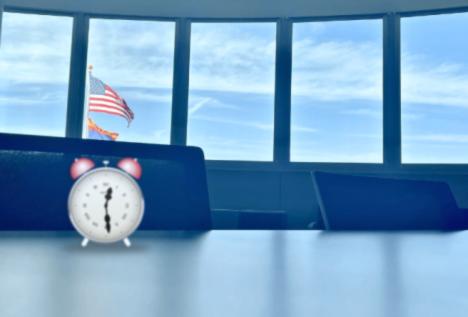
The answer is {"hour": 12, "minute": 29}
